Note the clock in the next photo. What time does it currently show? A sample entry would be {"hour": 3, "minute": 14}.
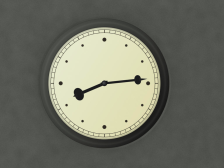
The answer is {"hour": 8, "minute": 14}
